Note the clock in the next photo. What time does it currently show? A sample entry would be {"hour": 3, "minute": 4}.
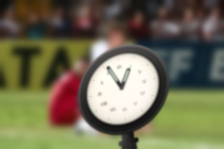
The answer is {"hour": 12, "minute": 56}
